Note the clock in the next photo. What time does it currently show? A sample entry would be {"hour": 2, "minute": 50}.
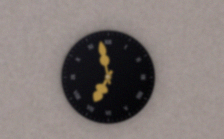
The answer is {"hour": 6, "minute": 58}
